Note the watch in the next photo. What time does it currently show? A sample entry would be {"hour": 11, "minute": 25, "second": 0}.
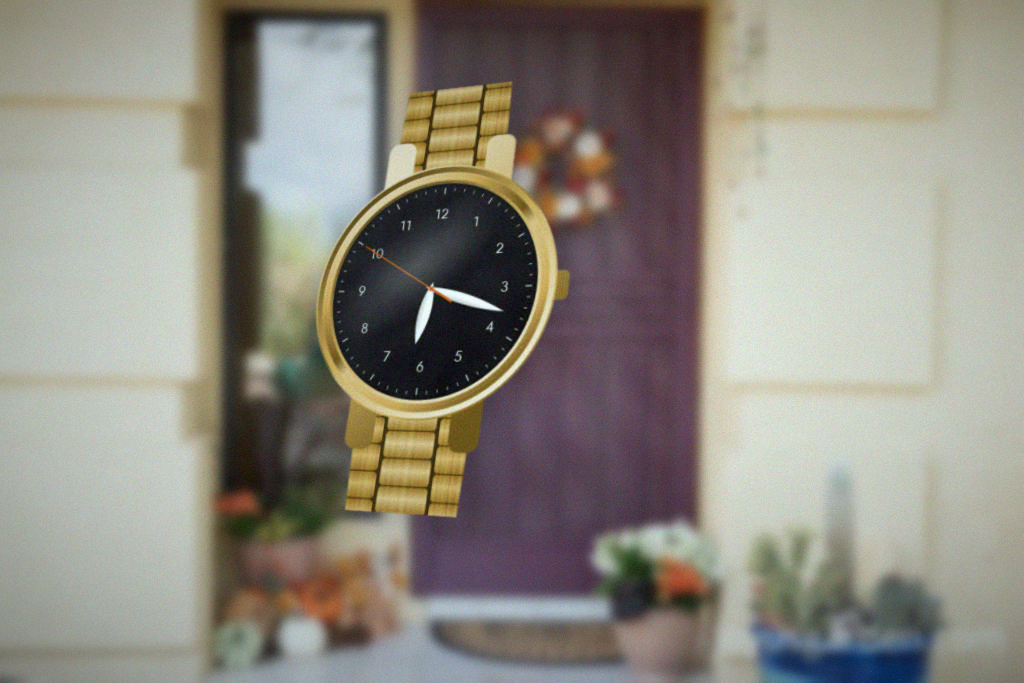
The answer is {"hour": 6, "minute": 17, "second": 50}
